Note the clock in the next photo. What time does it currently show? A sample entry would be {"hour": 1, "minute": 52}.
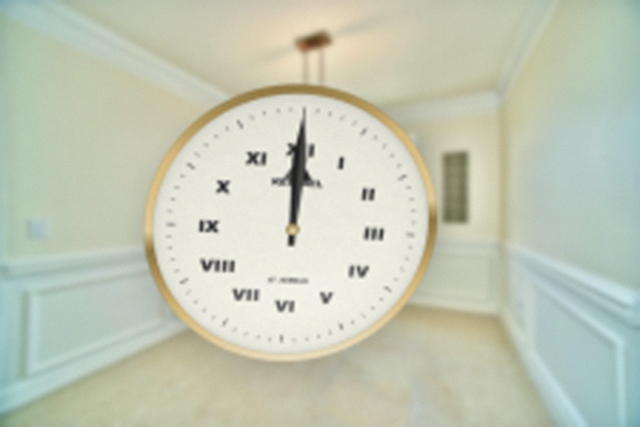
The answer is {"hour": 12, "minute": 0}
